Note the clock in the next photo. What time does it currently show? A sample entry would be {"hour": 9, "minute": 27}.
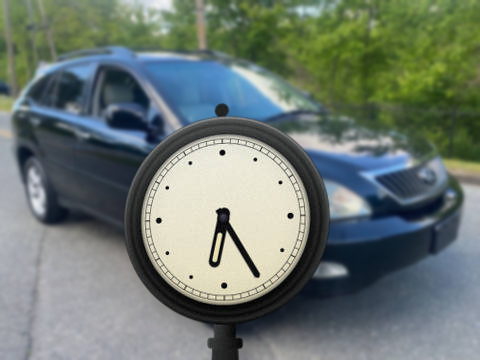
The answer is {"hour": 6, "minute": 25}
